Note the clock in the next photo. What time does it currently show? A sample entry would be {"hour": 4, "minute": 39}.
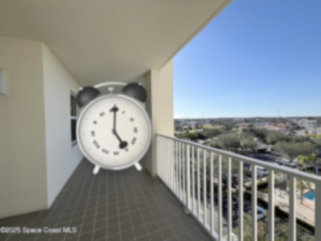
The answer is {"hour": 5, "minute": 1}
